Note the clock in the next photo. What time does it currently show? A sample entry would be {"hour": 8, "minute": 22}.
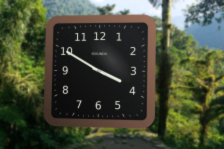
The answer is {"hour": 3, "minute": 50}
